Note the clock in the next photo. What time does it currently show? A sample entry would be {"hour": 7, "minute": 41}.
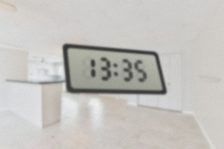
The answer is {"hour": 13, "minute": 35}
